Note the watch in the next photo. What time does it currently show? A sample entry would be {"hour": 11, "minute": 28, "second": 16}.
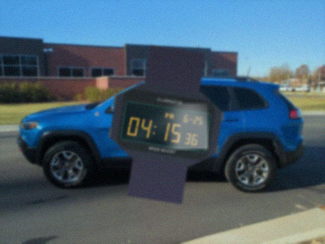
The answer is {"hour": 4, "minute": 15, "second": 36}
